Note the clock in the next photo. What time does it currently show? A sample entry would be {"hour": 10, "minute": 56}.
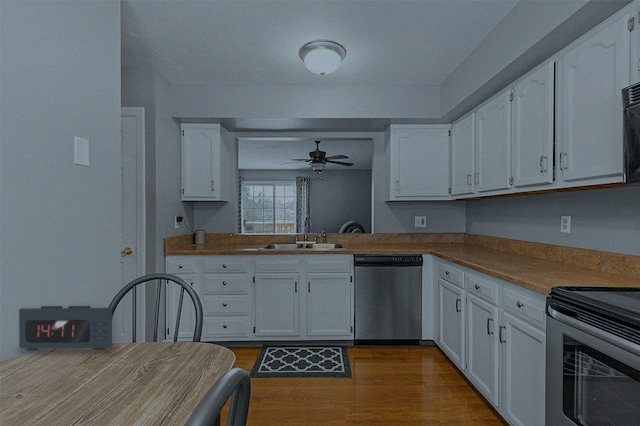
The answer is {"hour": 14, "minute": 11}
